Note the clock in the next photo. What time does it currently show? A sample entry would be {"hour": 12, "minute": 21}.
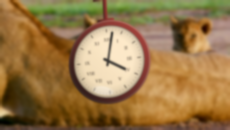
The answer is {"hour": 4, "minute": 2}
